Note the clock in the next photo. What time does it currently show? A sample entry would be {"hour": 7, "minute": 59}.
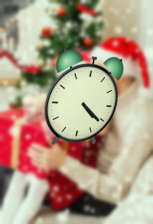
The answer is {"hour": 4, "minute": 21}
